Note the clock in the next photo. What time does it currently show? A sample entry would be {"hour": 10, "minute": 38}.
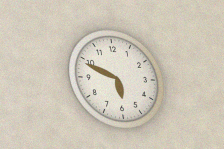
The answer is {"hour": 5, "minute": 49}
